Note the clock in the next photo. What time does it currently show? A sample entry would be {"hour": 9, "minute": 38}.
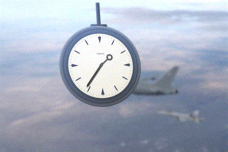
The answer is {"hour": 1, "minute": 36}
